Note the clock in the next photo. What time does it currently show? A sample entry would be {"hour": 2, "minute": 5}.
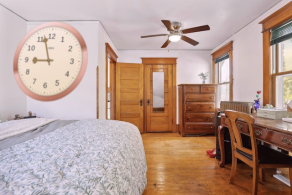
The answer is {"hour": 8, "minute": 57}
